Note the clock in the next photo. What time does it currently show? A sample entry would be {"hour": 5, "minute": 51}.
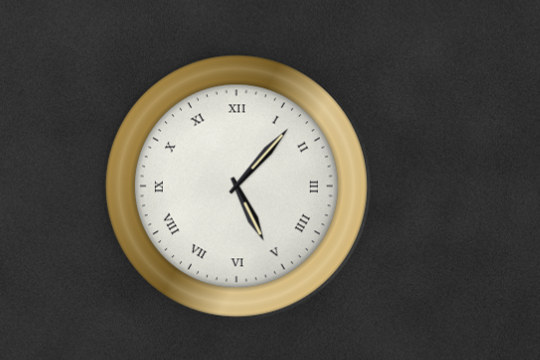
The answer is {"hour": 5, "minute": 7}
